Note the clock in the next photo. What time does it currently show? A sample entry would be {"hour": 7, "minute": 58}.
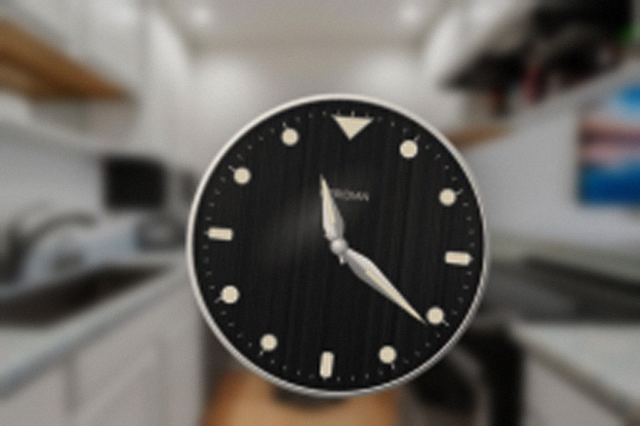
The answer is {"hour": 11, "minute": 21}
